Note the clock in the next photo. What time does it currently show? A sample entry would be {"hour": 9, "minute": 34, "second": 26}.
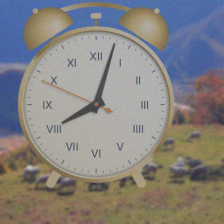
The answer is {"hour": 8, "minute": 2, "second": 49}
